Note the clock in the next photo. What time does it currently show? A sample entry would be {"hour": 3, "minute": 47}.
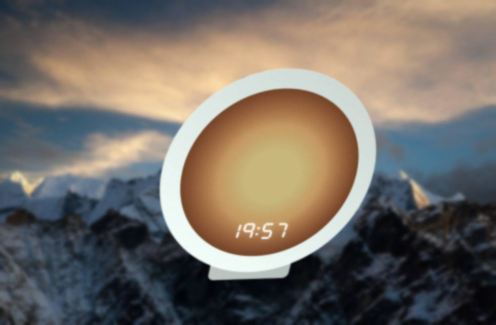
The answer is {"hour": 19, "minute": 57}
